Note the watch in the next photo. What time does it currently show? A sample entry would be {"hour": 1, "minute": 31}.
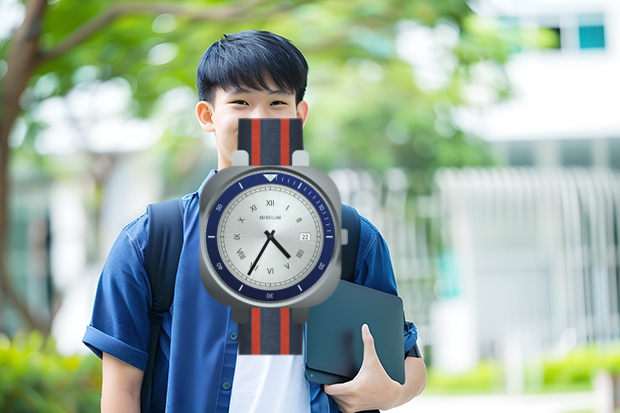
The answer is {"hour": 4, "minute": 35}
